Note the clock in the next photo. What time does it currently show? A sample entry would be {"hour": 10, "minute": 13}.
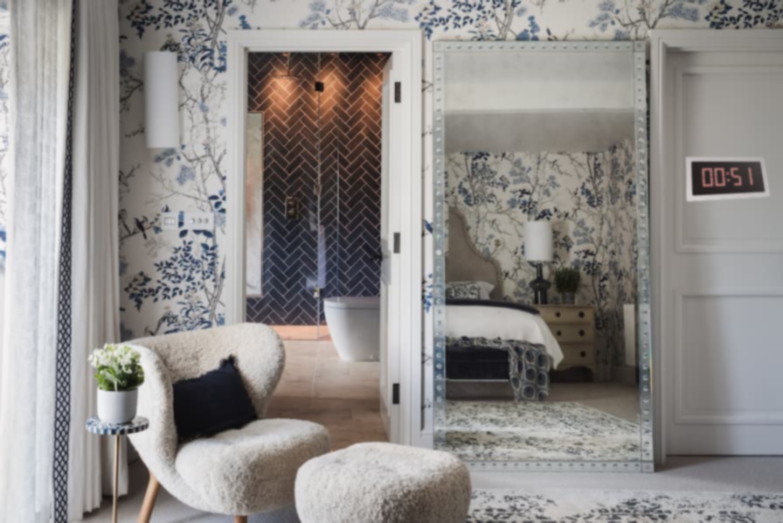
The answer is {"hour": 0, "minute": 51}
